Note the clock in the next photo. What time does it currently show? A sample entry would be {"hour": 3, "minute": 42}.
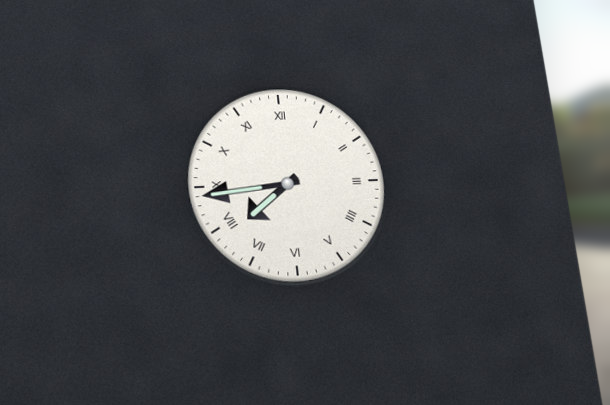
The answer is {"hour": 7, "minute": 44}
